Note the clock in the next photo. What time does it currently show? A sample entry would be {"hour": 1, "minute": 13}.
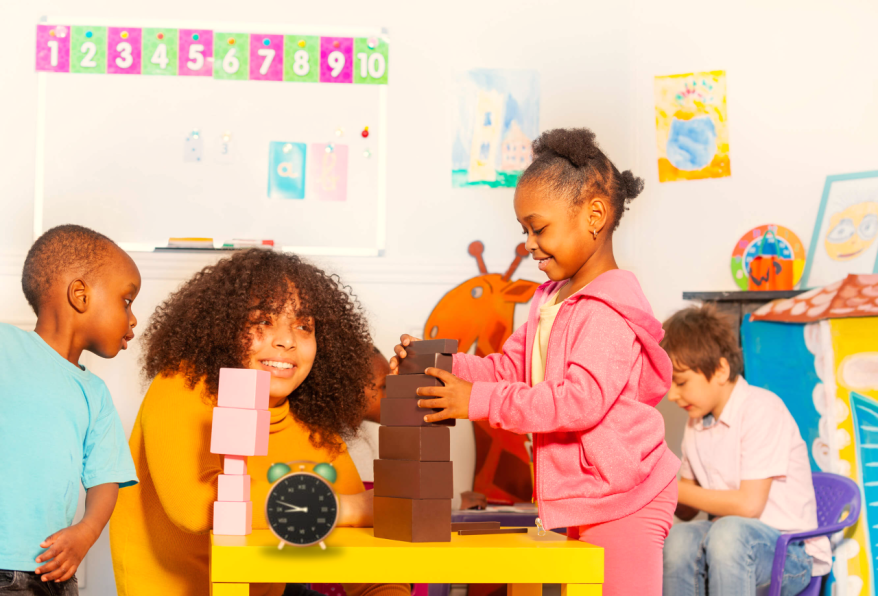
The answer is {"hour": 8, "minute": 48}
